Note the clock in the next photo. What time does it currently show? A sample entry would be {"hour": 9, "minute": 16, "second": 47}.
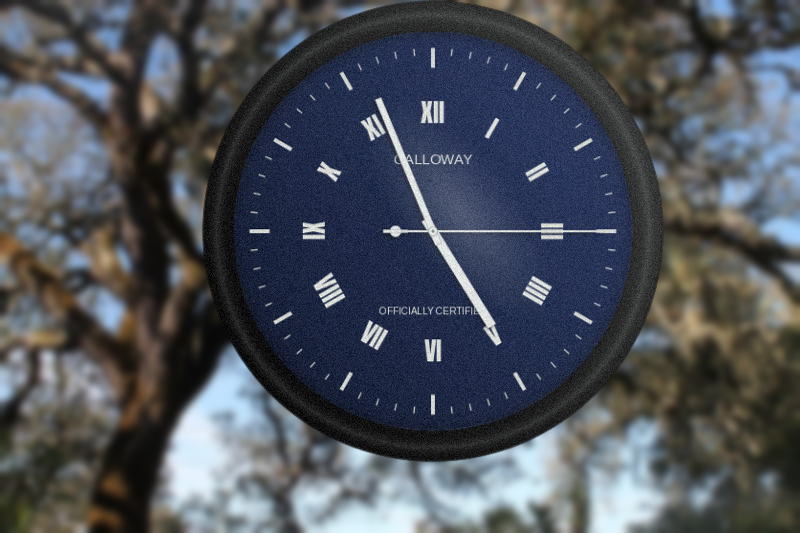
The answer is {"hour": 4, "minute": 56, "second": 15}
